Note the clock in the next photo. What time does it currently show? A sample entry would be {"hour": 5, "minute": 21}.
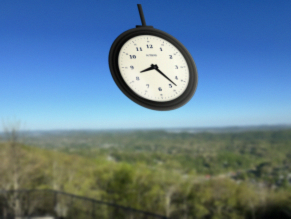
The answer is {"hour": 8, "minute": 23}
